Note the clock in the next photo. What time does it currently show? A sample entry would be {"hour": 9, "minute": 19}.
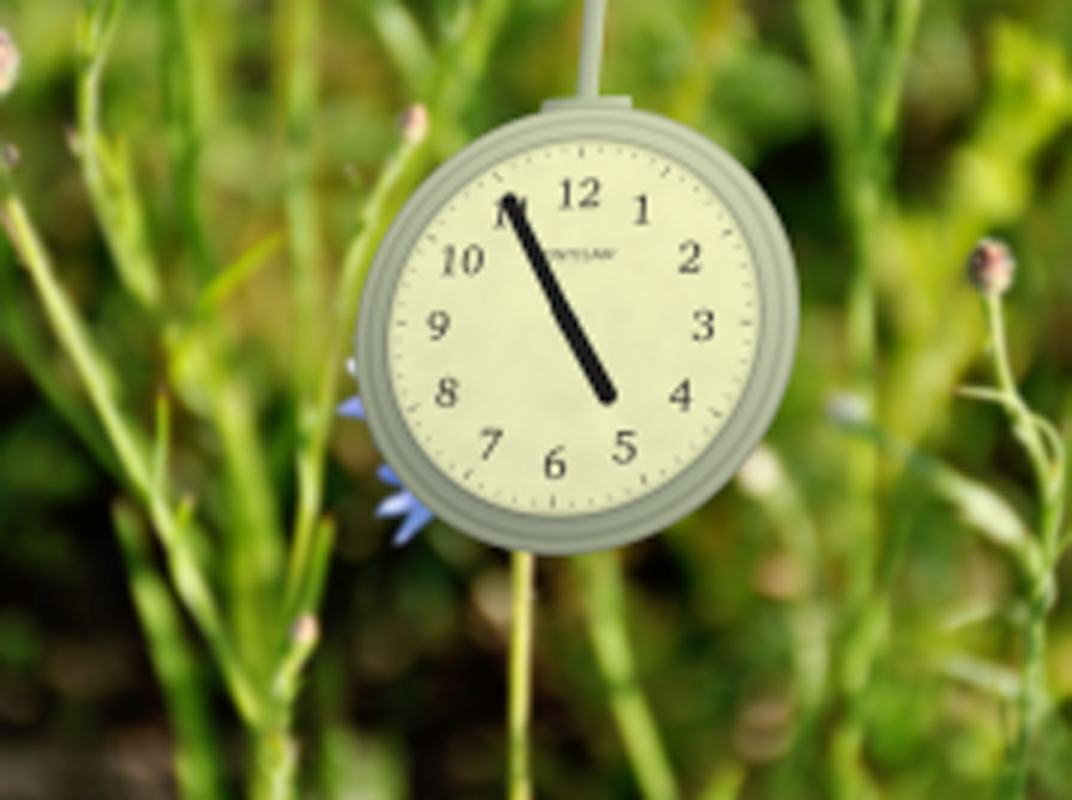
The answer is {"hour": 4, "minute": 55}
